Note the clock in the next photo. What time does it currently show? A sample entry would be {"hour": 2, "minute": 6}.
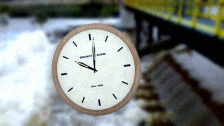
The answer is {"hour": 10, "minute": 1}
